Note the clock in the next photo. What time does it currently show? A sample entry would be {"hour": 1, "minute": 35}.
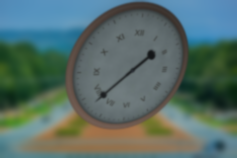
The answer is {"hour": 1, "minute": 38}
